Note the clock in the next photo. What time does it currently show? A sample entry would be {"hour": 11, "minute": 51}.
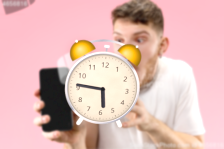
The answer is {"hour": 5, "minute": 46}
